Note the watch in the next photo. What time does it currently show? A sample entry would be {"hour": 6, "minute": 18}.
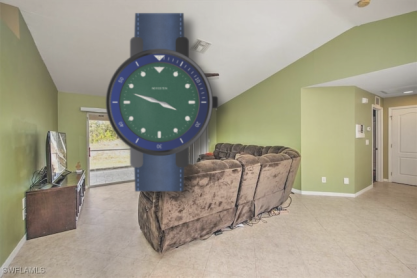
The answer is {"hour": 3, "minute": 48}
